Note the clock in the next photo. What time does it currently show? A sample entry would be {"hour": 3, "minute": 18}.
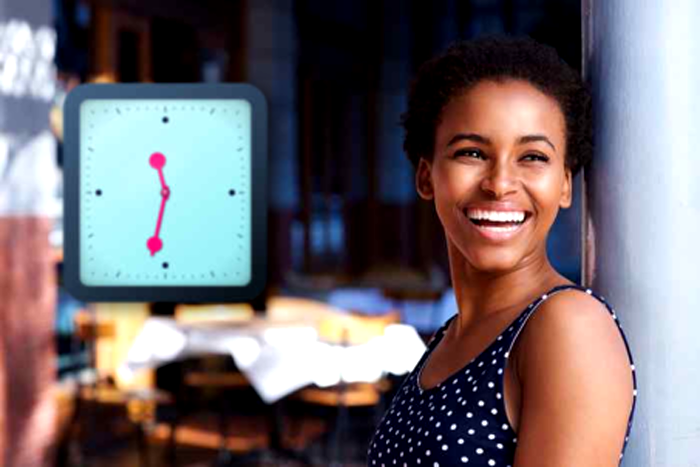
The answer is {"hour": 11, "minute": 32}
